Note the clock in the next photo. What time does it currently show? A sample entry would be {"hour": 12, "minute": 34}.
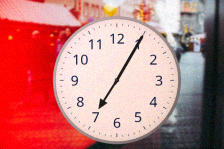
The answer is {"hour": 7, "minute": 5}
